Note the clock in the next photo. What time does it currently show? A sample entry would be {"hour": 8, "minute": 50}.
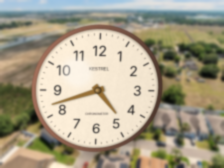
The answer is {"hour": 4, "minute": 42}
